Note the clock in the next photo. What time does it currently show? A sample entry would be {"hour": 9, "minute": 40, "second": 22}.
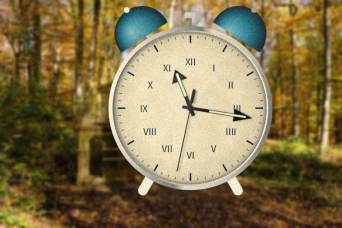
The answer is {"hour": 11, "minute": 16, "second": 32}
